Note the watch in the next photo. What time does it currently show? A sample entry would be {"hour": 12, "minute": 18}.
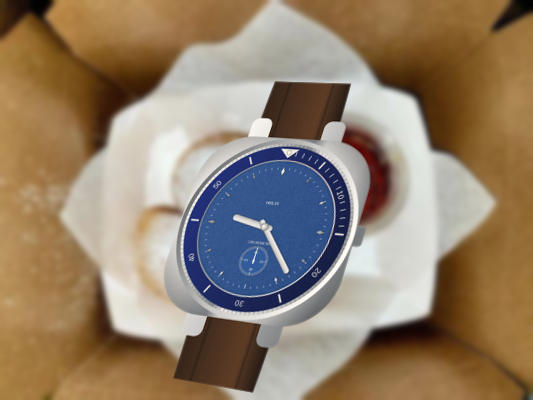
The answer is {"hour": 9, "minute": 23}
